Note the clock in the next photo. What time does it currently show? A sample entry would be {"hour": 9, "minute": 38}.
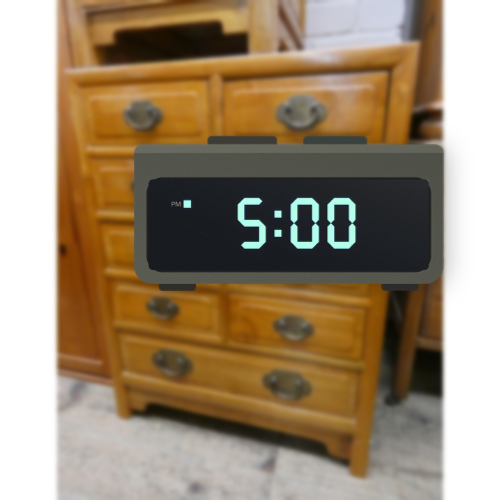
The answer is {"hour": 5, "minute": 0}
